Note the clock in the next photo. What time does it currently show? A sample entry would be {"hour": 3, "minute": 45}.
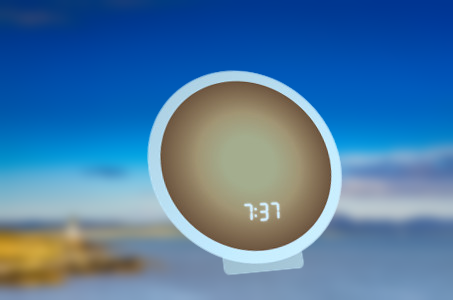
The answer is {"hour": 7, "minute": 37}
